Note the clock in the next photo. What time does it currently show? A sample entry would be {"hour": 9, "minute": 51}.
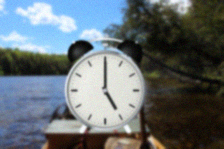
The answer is {"hour": 5, "minute": 0}
